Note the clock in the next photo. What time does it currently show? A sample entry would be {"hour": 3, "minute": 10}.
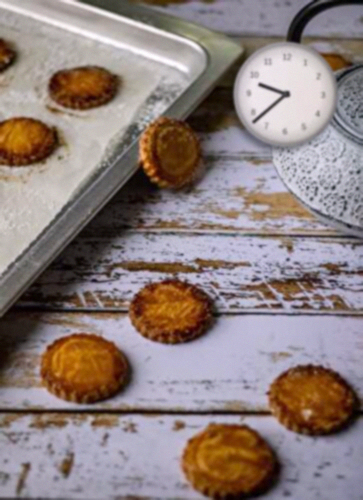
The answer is {"hour": 9, "minute": 38}
